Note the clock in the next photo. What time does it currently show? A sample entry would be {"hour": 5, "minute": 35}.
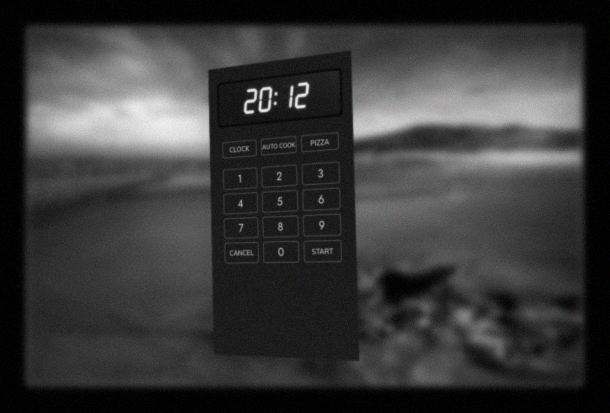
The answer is {"hour": 20, "minute": 12}
